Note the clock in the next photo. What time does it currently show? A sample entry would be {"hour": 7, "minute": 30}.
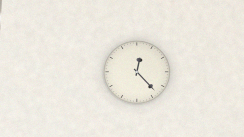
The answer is {"hour": 12, "minute": 23}
